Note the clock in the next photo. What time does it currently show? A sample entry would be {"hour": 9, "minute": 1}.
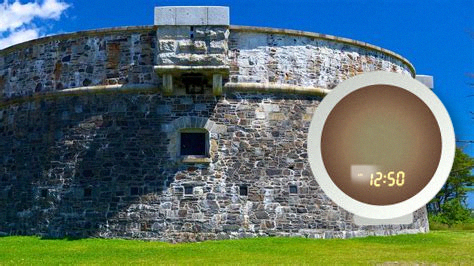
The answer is {"hour": 12, "minute": 50}
